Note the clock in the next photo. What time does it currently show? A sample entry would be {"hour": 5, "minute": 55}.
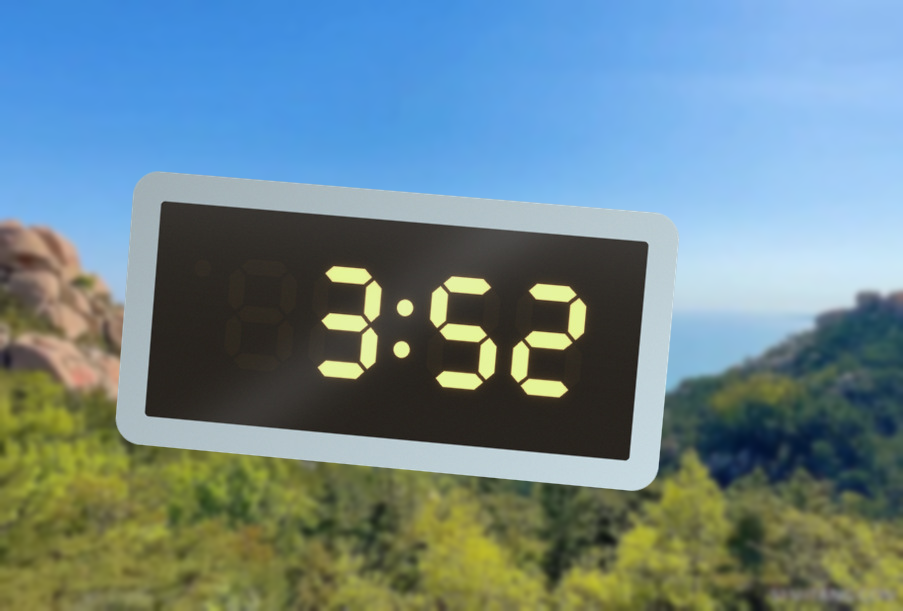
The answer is {"hour": 3, "minute": 52}
